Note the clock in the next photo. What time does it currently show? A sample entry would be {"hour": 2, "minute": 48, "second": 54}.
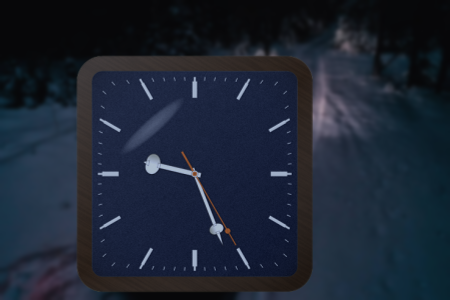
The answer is {"hour": 9, "minute": 26, "second": 25}
